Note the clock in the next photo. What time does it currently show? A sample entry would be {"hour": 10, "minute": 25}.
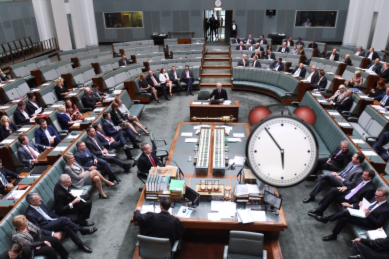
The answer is {"hour": 5, "minute": 54}
